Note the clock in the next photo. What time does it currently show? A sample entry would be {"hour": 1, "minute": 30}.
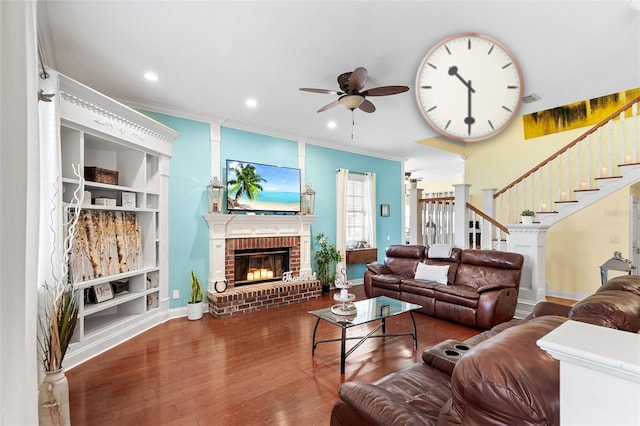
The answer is {"hour": 10, "minute": 30}
